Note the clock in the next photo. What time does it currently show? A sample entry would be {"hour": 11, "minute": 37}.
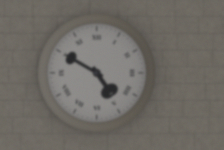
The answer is {"hour": 4, "minute": 50}
